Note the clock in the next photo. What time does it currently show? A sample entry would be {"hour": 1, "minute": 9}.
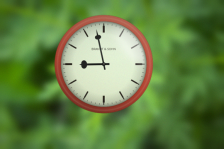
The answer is {"hour": 8, "minute": 58}
